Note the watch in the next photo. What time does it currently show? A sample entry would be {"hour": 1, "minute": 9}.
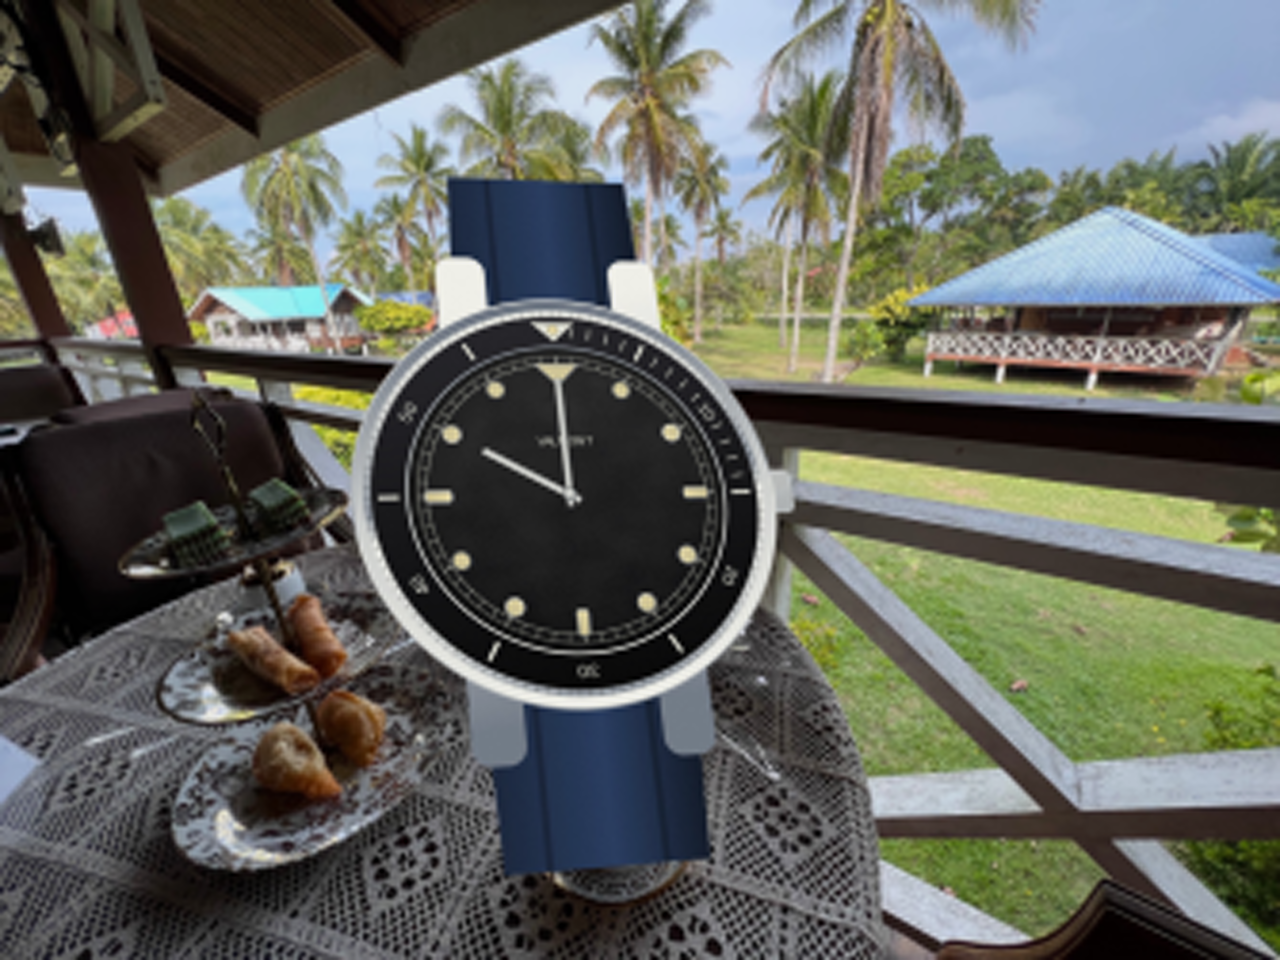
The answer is {"hour": 10, "minute": 0}
